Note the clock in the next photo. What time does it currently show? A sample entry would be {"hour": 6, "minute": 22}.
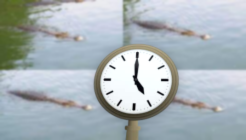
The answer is {"hour": 5, "minute": 0}
